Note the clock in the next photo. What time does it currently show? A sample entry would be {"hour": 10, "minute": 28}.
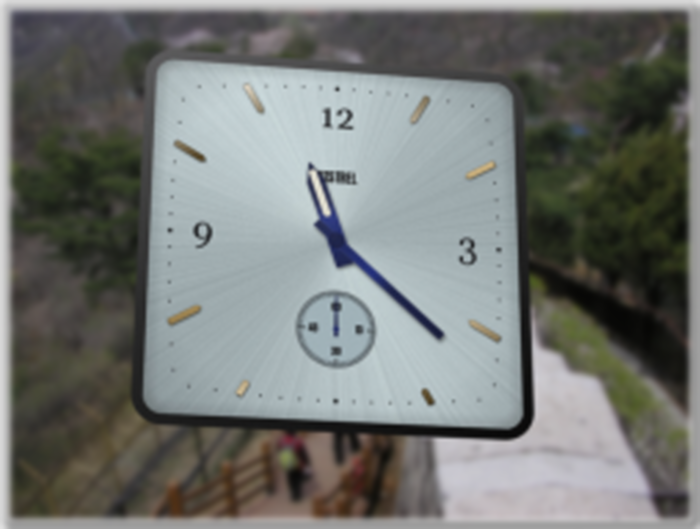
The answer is {"hour": 11, "minute": 22}
